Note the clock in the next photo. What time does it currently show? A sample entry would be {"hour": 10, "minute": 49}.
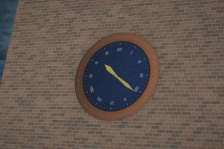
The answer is {"hour": 10, "minute": 21}
